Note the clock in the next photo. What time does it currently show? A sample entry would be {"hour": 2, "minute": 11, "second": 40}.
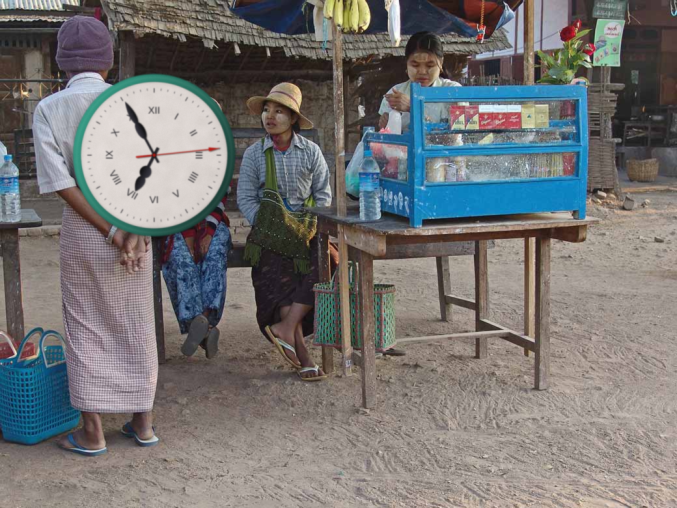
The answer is {"hour": 6, "minute": 55, "second": 14}
